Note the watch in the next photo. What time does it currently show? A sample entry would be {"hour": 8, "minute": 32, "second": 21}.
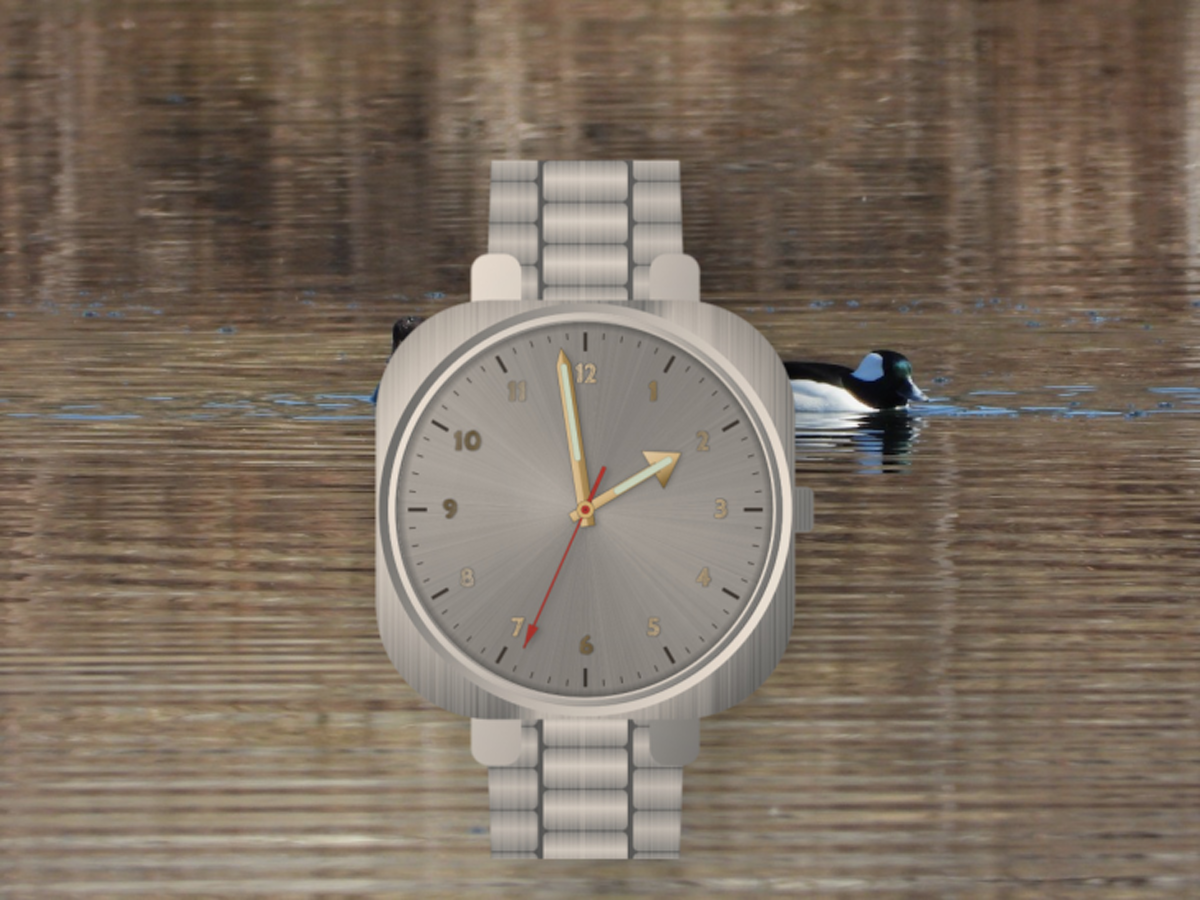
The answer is {"hour": 1, "minute": 58, "second": 34}
